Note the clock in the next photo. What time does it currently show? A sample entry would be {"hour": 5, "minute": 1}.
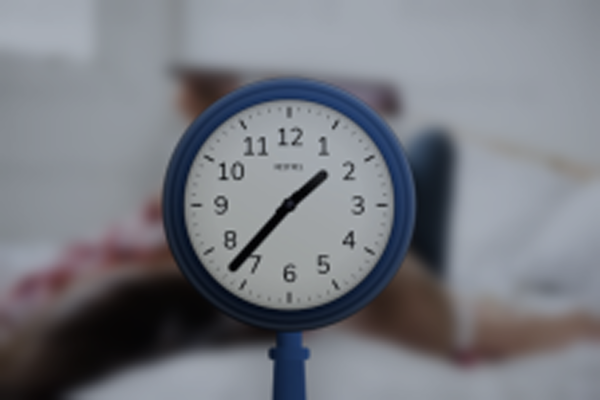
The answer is {"hour": 1, "minute": 37}
